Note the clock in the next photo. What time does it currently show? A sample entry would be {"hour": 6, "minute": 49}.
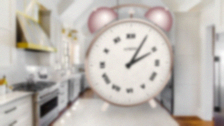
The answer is {"hour": 2, "minute": 5}
